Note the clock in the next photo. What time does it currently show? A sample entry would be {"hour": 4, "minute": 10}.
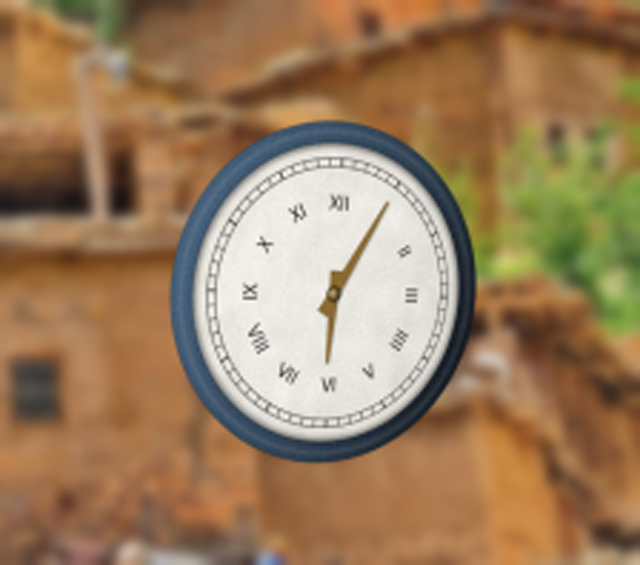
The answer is {"hour": 6, "minute": 5}
